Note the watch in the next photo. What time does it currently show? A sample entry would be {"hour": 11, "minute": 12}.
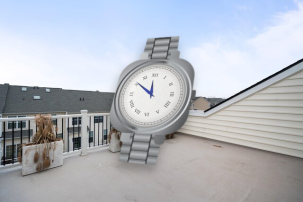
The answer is {"hour": 11, "minute": 51}
